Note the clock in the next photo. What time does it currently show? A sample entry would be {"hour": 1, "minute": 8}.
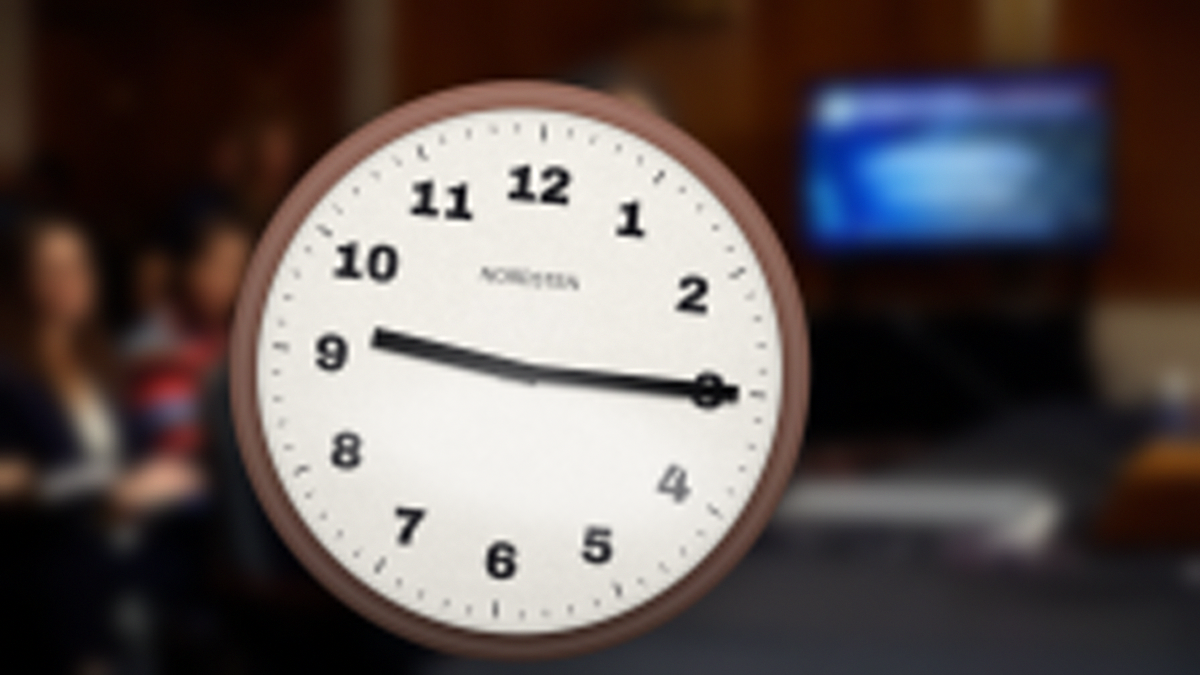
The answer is {"hour": 9, "minute": 15}
